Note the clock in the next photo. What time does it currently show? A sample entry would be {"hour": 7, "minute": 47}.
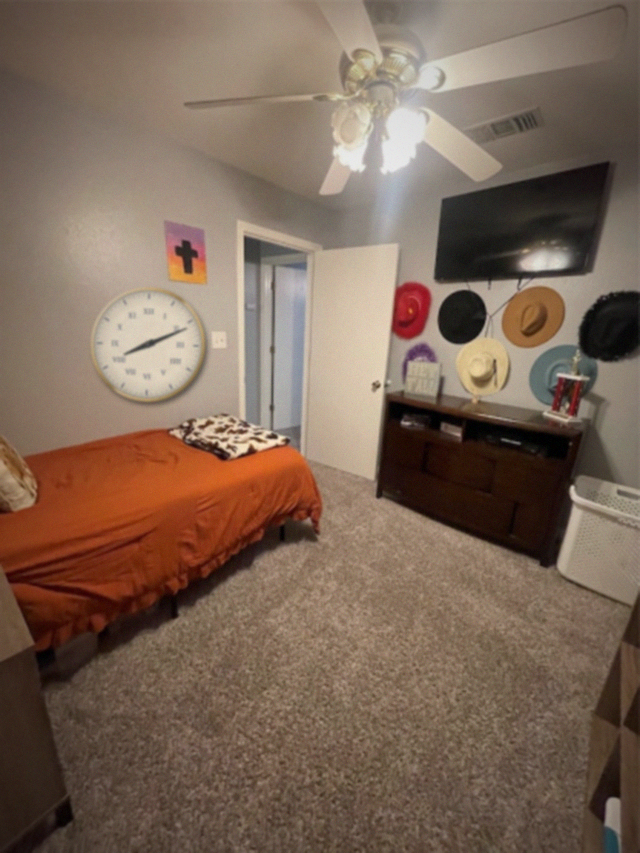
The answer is {"hour": 8, "minute": 11}
